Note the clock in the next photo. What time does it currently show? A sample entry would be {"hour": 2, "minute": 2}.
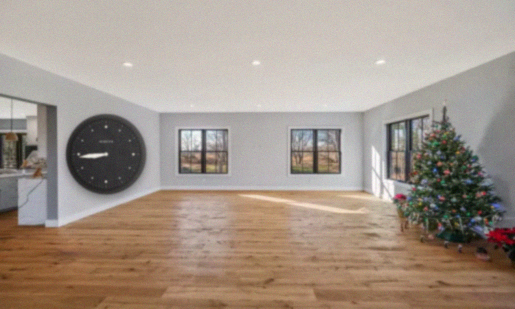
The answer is {"hour": 8, "minute": 44}
